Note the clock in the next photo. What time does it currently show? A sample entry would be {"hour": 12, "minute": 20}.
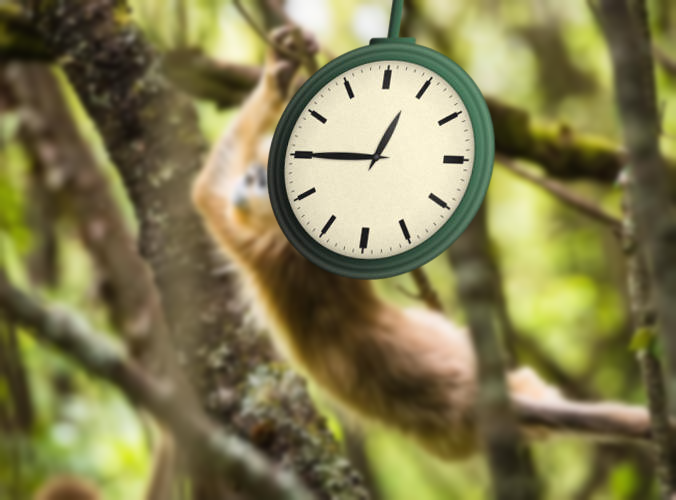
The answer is {"hour": 12, "minute": 45}
